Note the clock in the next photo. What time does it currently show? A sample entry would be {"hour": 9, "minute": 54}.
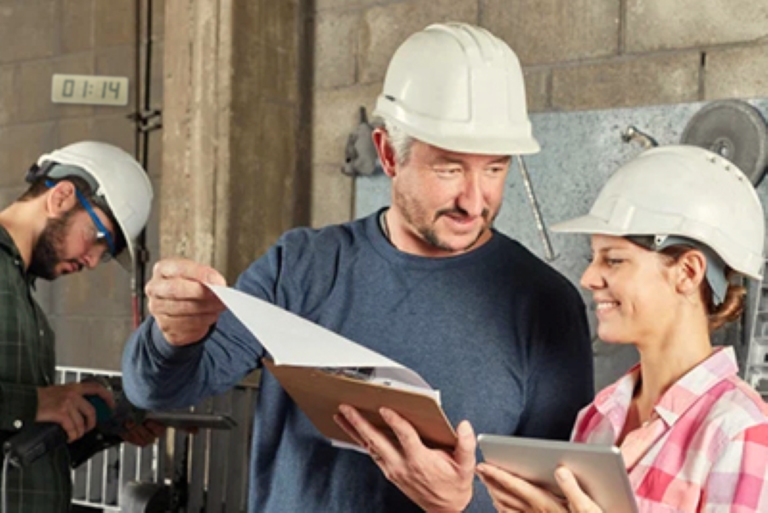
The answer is {"hour": 1, "minute": 14}
